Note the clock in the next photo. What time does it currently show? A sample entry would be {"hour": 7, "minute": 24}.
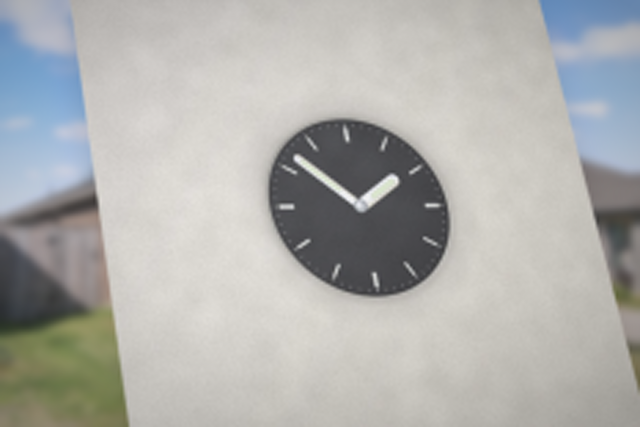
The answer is {"hour": 1, "minute": 52}
